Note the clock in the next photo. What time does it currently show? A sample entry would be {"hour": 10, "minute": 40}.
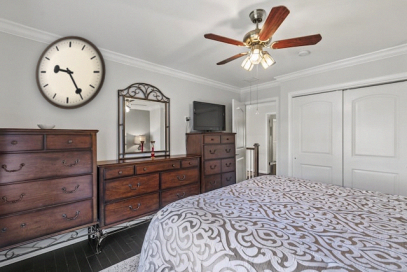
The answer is {"hour": 9, "minute": 25}
